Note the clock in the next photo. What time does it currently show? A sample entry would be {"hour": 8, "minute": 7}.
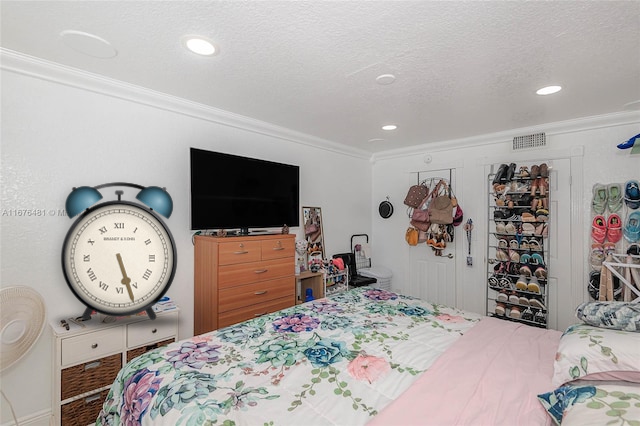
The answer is {"hour": 5, "minute": 27}
